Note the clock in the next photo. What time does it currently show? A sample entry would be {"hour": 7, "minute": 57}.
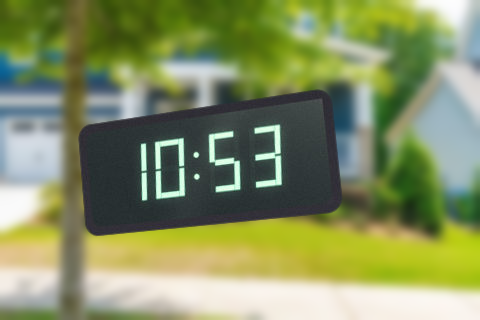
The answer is {"hour": 10, "minute": 53}
